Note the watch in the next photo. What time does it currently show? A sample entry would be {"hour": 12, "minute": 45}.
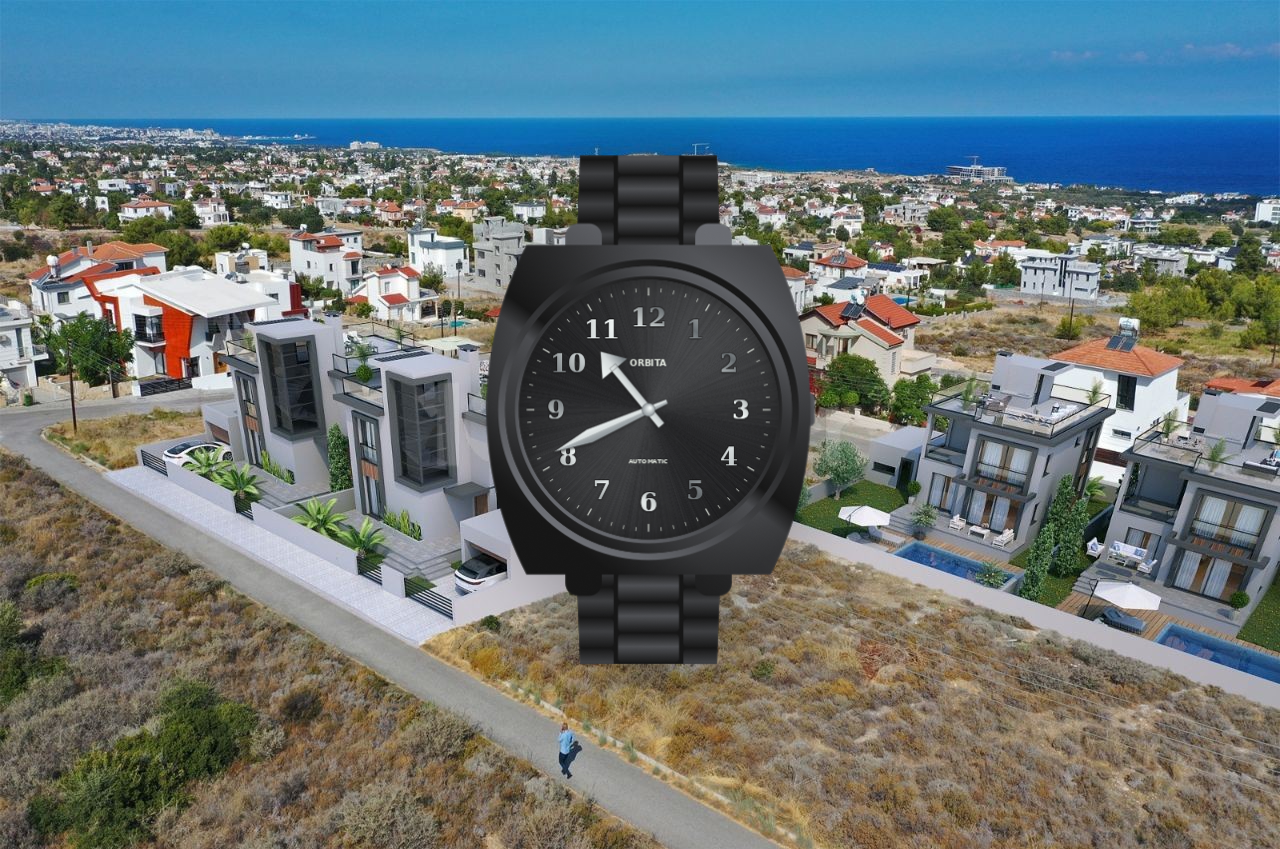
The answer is {"hour": 10, "minute": 41}
